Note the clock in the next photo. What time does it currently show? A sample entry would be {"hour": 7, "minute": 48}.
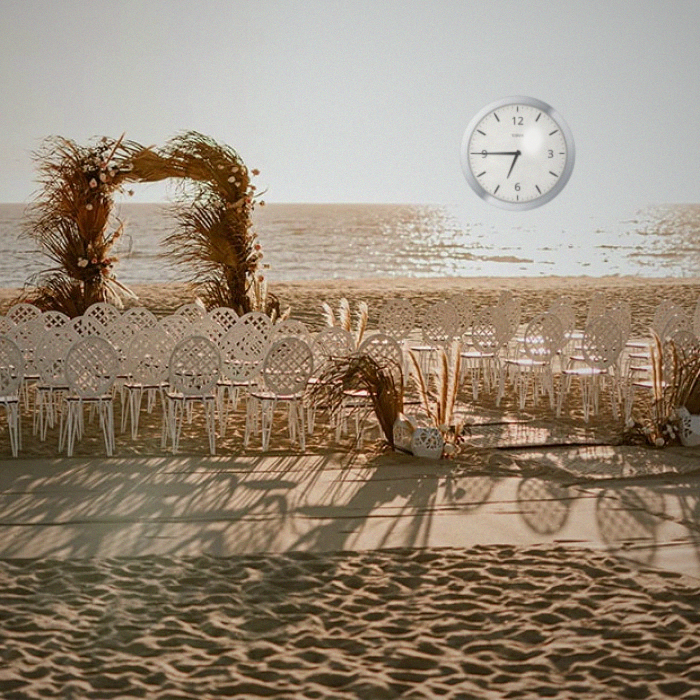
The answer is {"hour": 6, "minute": 45}
